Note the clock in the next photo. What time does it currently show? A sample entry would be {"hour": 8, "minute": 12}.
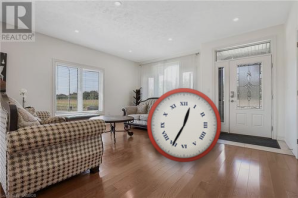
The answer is {"hour": 12, "minute": 35}
